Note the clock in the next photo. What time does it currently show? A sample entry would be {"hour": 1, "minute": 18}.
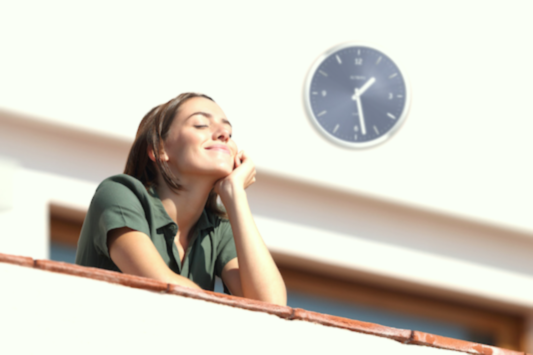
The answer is {"hour": 1, "minute": 28}
